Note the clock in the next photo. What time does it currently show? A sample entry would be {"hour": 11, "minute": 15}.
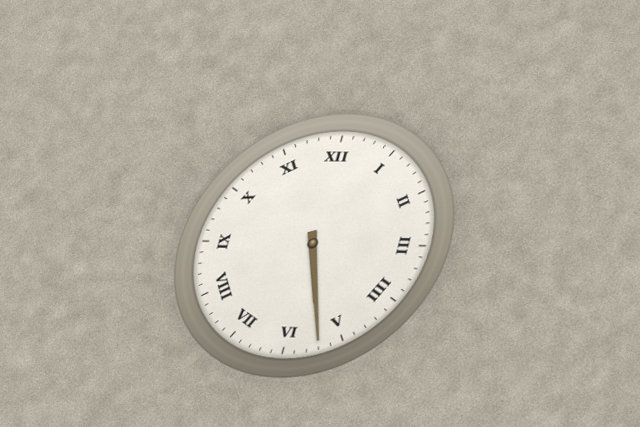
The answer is {"hour": 5, "minute": 27}
